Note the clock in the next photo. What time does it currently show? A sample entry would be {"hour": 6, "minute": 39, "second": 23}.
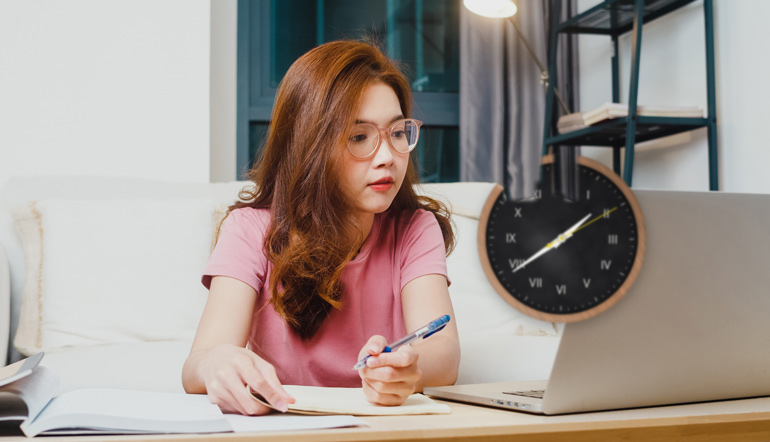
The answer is {"hour": 1, "minute": 39, "second": 10}
